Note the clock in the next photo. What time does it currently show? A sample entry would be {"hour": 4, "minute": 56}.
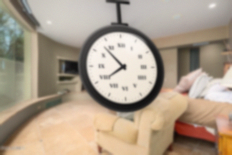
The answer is {"hour": 7, "minute": 53}
